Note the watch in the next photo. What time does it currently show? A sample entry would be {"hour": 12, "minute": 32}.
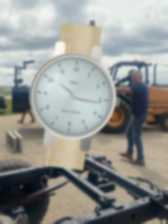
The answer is {"hour": 10, "minute": 16}
